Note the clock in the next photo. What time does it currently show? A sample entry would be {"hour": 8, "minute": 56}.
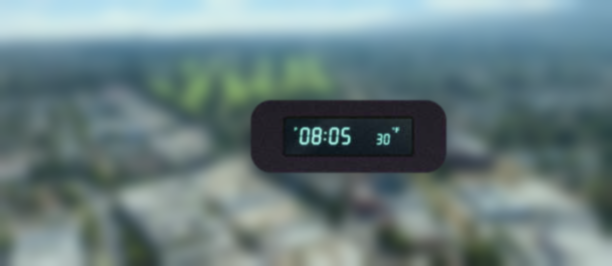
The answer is {"hour": 8, "minute": 5}
